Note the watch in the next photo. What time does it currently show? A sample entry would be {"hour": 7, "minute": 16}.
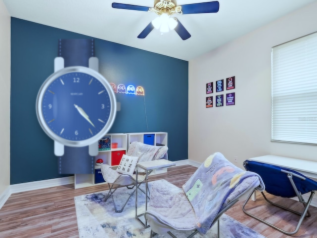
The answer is {"hour": 4, "minute": 23}
